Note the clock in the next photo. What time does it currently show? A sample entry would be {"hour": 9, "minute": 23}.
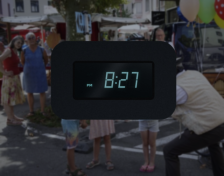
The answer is {"hour": 8, "minute": 27}
